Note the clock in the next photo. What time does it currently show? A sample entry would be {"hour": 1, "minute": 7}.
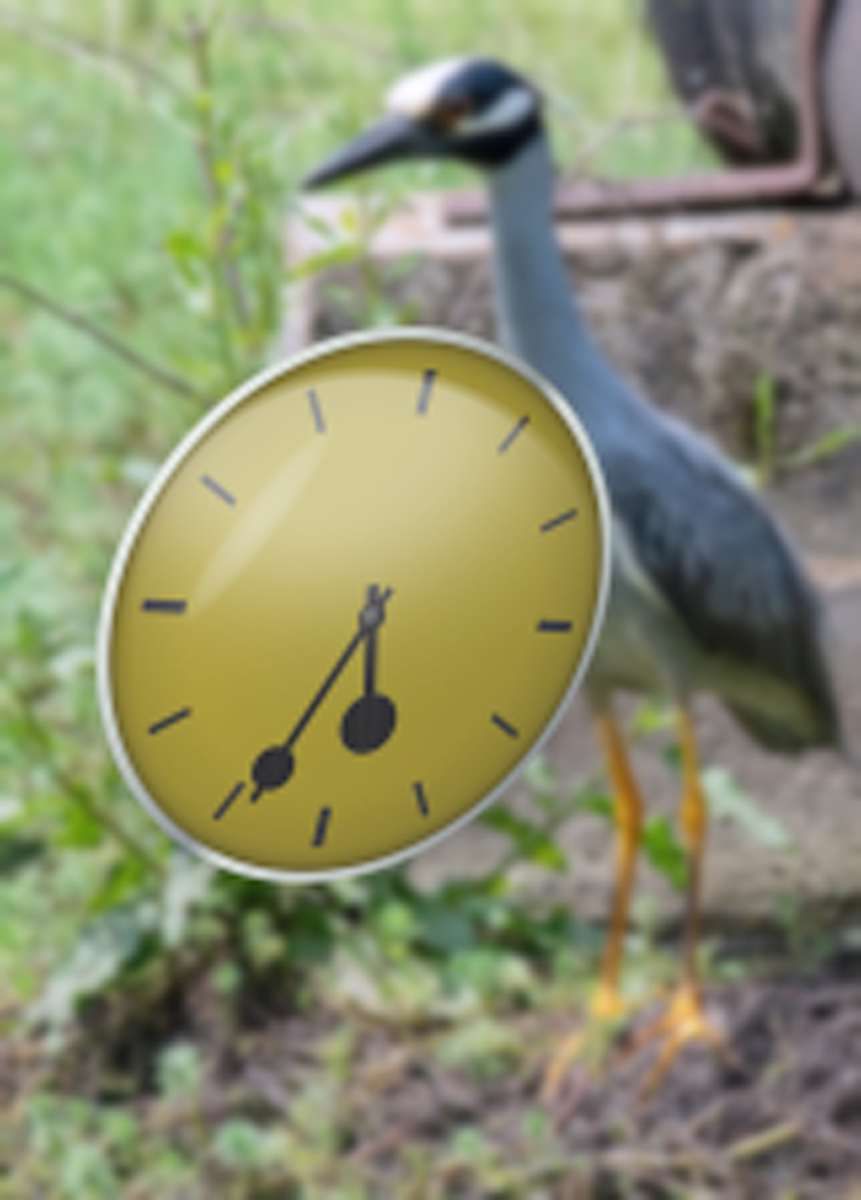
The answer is {"hour": 5, "minute": 34}
